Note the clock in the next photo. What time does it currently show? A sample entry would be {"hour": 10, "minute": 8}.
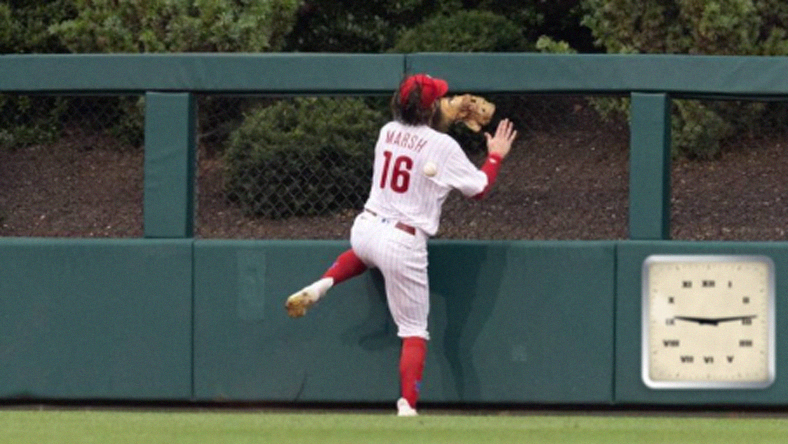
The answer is {"hour": 9, "minute": 14}
